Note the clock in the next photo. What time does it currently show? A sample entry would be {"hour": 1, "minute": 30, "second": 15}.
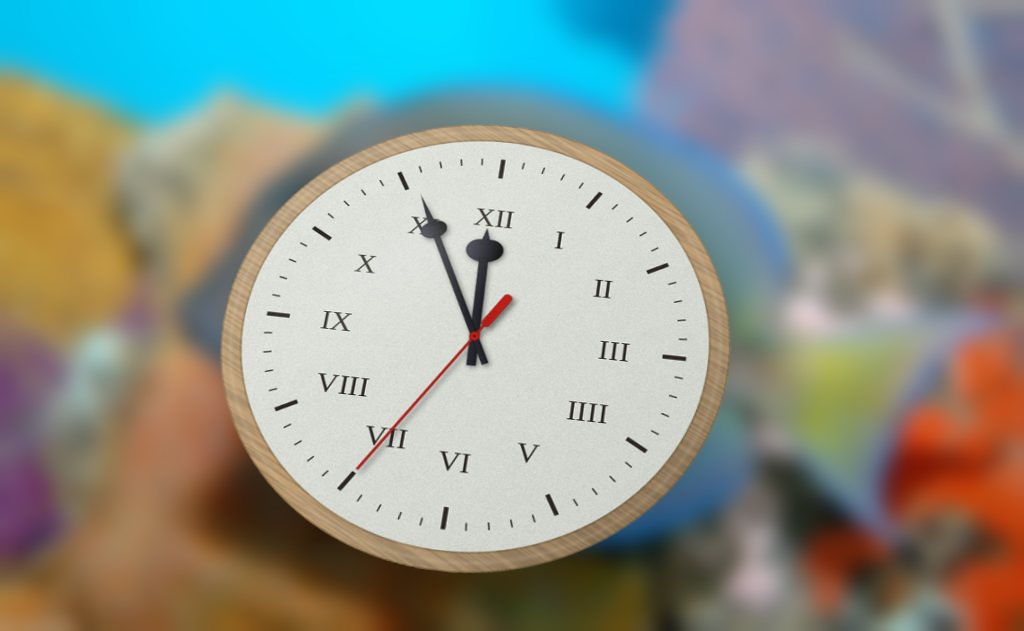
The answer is {"hour": 11, "minute": 55, "second": 35}
